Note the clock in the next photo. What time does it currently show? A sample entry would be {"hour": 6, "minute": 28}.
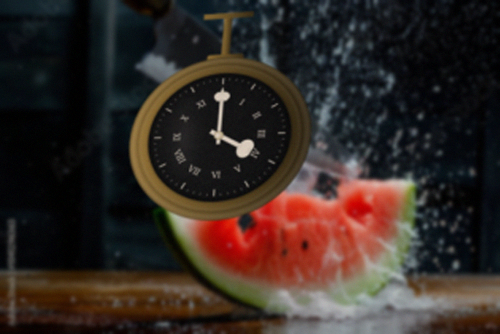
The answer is {"hour": 4, "minute": 0}
